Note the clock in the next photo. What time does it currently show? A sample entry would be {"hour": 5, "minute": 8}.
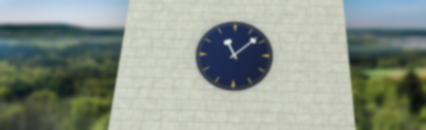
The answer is {"hour": 11, "minute": 8}
